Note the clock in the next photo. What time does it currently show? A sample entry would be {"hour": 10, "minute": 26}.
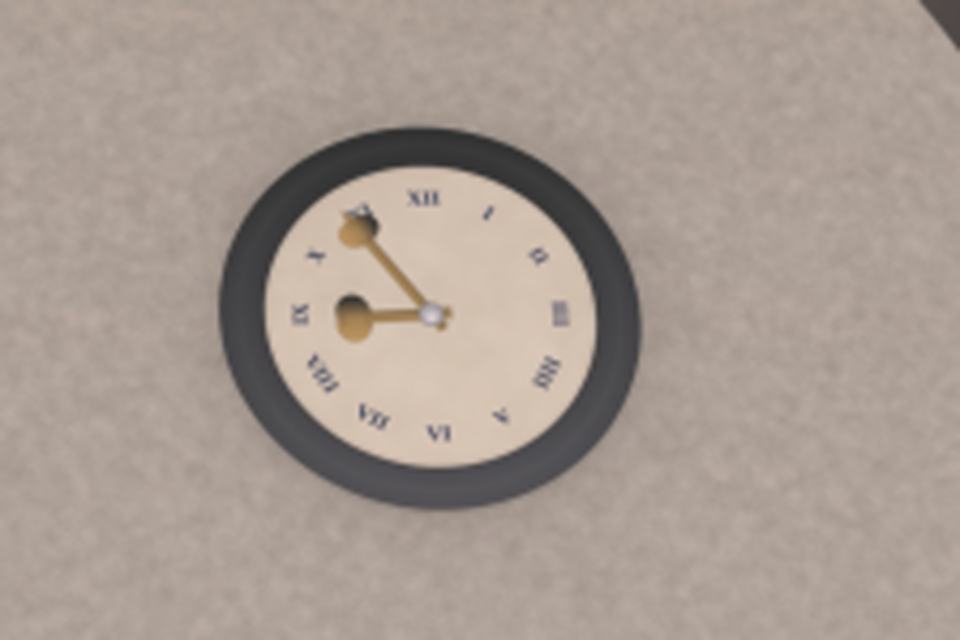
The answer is {"hour": 8, "minute": 54}
